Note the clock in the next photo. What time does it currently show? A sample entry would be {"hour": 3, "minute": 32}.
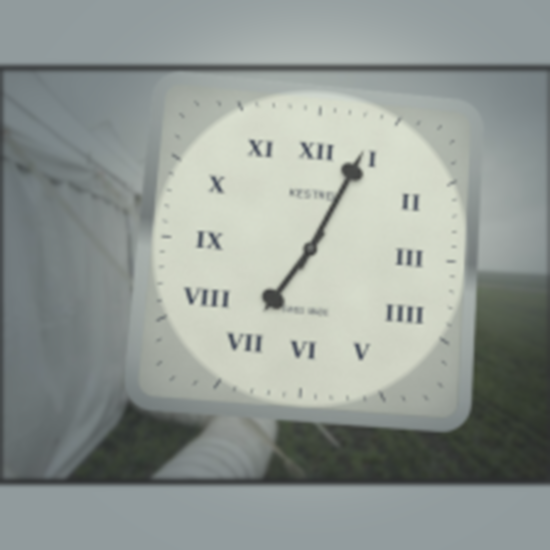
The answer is {"hour": 7, "minute": 4}
